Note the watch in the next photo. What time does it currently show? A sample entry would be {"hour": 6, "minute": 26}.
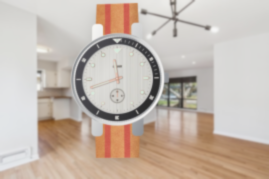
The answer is {"hour": 11, "minute": 42}
